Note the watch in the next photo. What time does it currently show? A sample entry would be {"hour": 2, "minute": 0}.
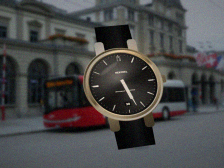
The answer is {"hour": 5, "minute": 27}
